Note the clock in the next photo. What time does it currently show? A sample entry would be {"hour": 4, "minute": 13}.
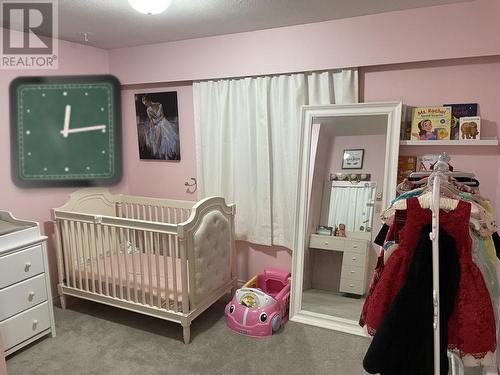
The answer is {"hour": 12, "minute": 14}
